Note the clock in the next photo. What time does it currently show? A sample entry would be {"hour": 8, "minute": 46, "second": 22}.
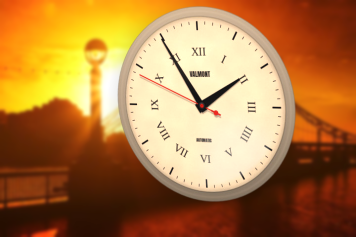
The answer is {"hour": 1, "minute": 54, "second": 49}
